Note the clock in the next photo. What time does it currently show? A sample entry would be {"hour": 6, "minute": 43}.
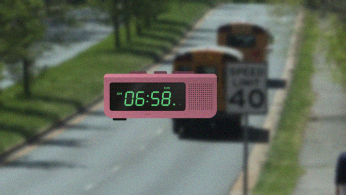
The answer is {"hour": 6, "minute": 58}
